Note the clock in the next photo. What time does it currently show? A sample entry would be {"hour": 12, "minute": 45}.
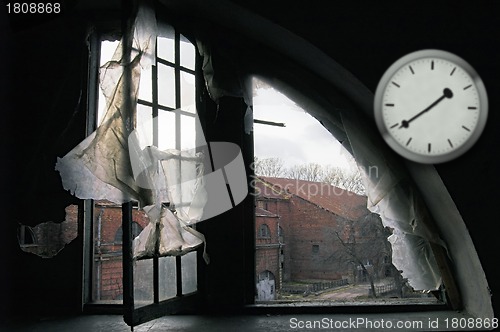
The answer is {"hour": 1, "minute": 39}
